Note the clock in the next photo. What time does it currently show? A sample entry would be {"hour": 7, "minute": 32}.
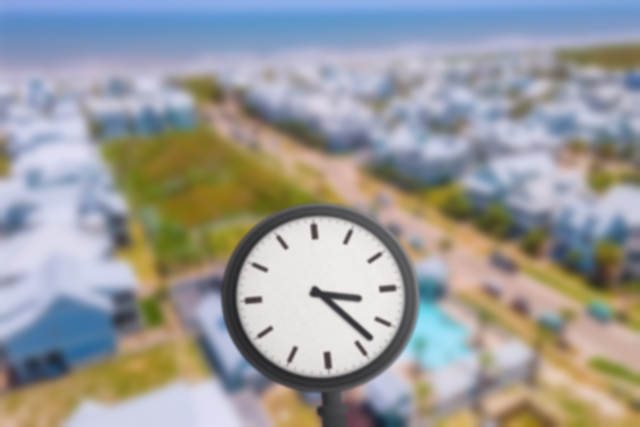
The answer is {"hour": 3, "minute": 23}
